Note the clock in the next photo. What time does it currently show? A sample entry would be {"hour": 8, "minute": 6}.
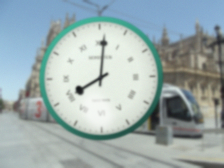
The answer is {"hour": 8, "minute": 1}
